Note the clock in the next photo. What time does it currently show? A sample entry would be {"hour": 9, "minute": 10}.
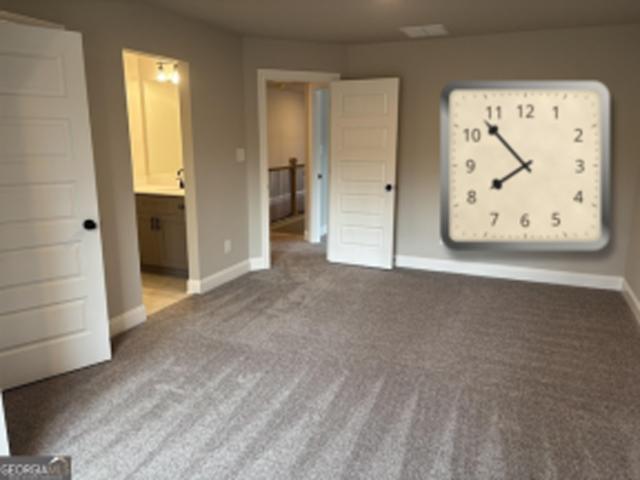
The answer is {"hour": 7, "minute": 53}
